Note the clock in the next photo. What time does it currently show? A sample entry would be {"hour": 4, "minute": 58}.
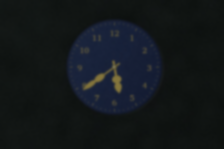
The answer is {"hour": 5, "minute": 39}
